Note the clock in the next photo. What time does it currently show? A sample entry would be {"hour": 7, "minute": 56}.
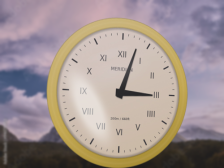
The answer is {"hour": 3, "minute": 3}
